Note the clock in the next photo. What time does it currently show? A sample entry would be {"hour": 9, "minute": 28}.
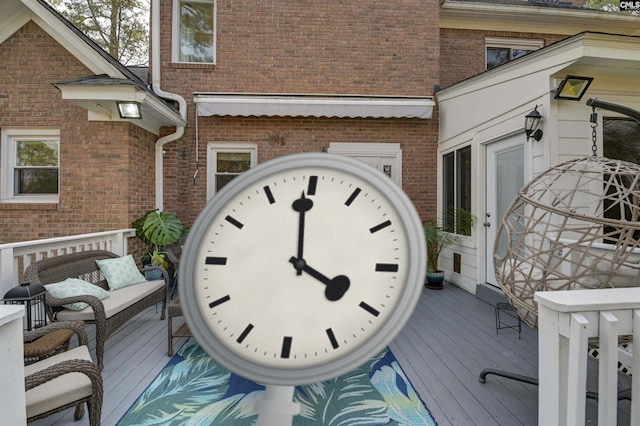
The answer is {"hour": 3, "minute": 59}
